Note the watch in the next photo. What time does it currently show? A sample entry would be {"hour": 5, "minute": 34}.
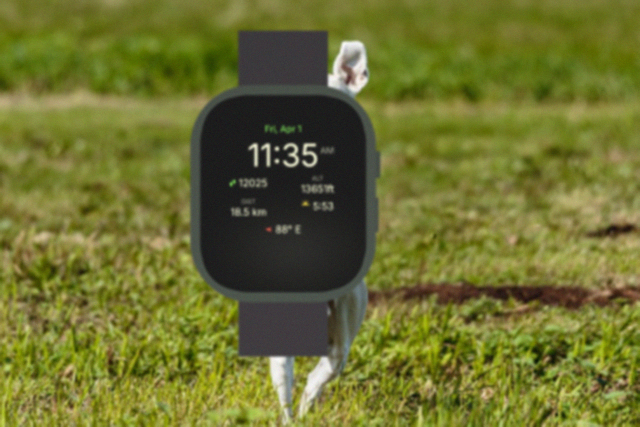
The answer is {"hour": 11, "minute": 35}
